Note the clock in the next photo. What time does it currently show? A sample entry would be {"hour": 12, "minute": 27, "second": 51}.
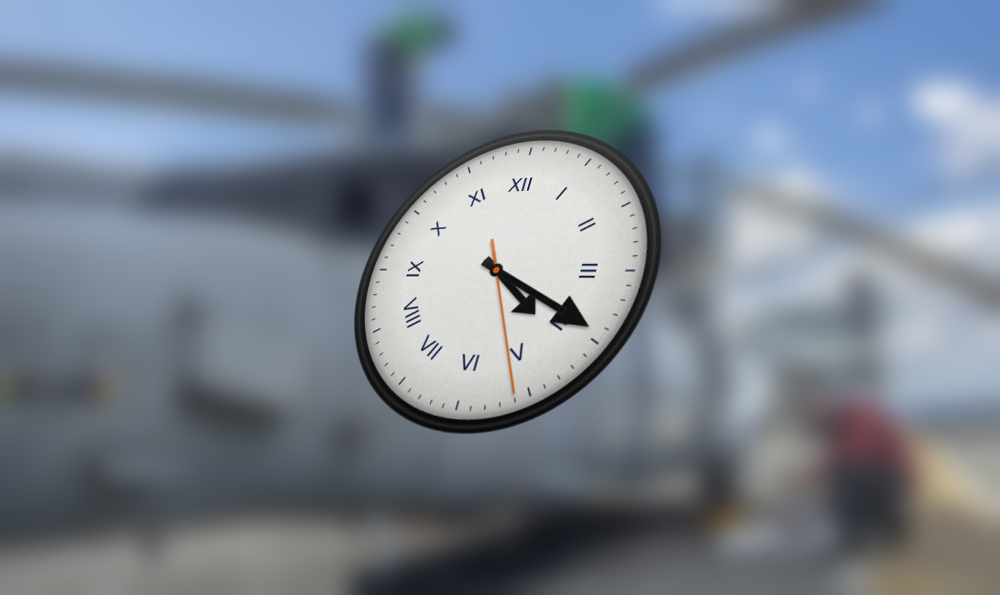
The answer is {"hour": 4, "minute": 19, "second": 26}
